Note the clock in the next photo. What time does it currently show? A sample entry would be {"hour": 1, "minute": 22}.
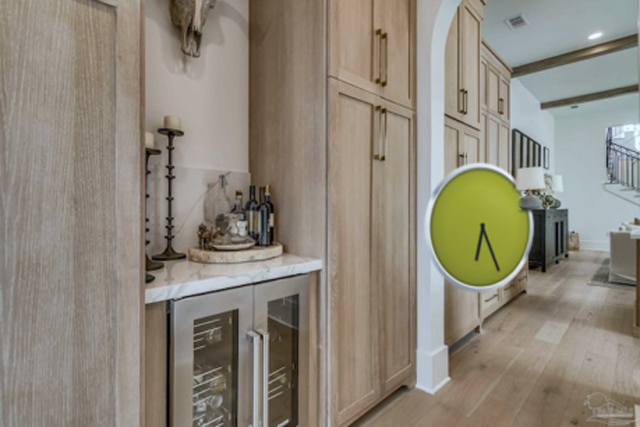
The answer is {"hour": 6, "minute": 26}
